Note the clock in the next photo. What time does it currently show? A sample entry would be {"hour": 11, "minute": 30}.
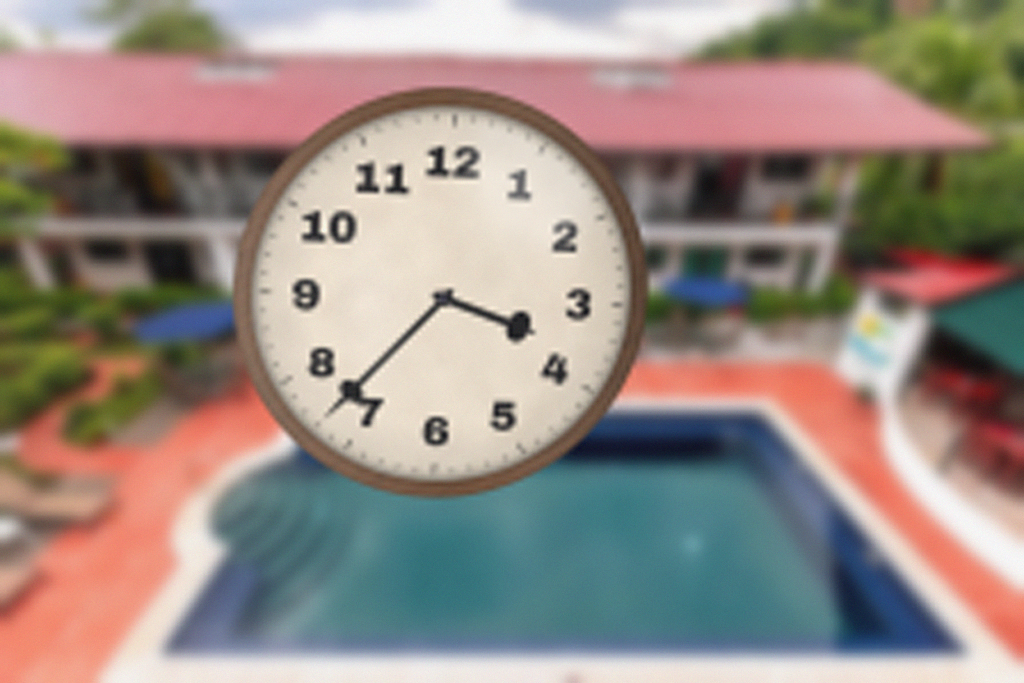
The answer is {"hour": 3, "minute": 37}
